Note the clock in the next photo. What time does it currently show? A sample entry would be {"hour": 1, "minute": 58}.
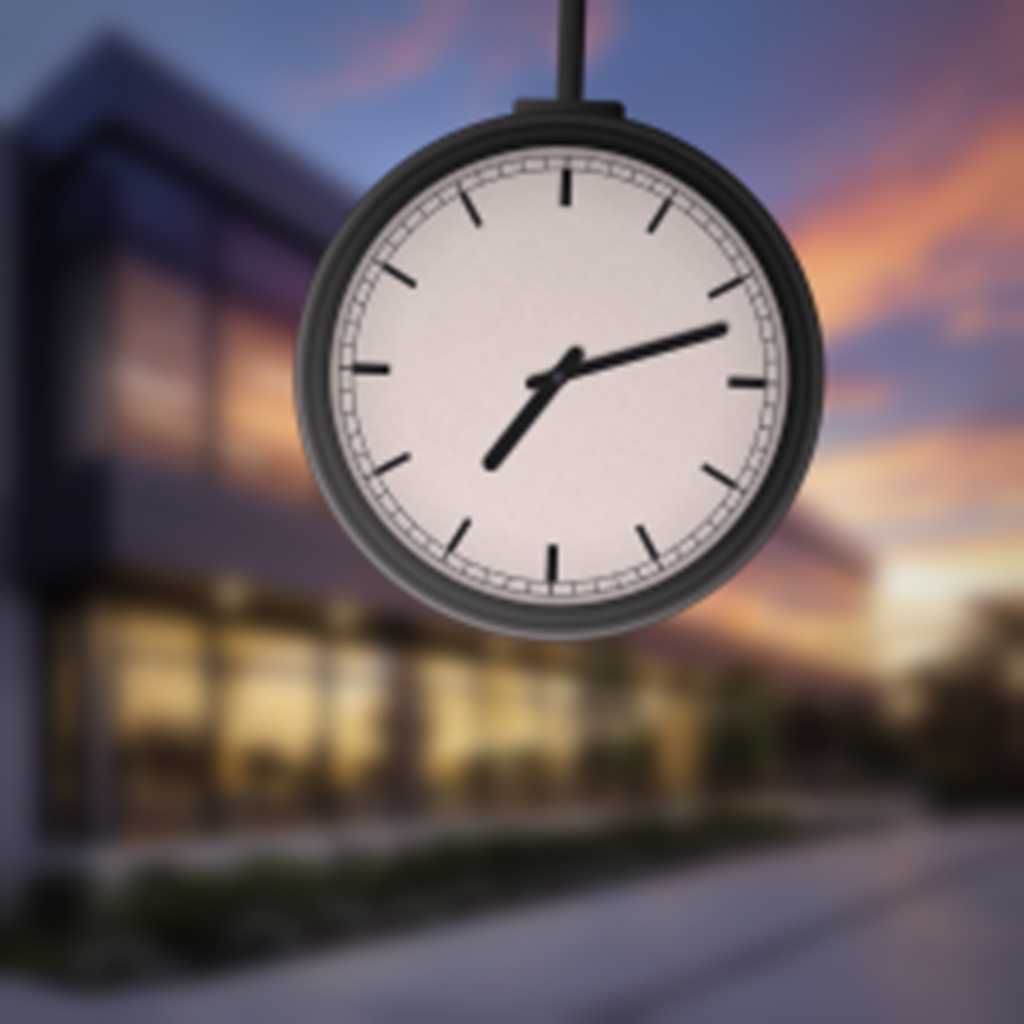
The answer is {"hour": 7, "minute": 12}
